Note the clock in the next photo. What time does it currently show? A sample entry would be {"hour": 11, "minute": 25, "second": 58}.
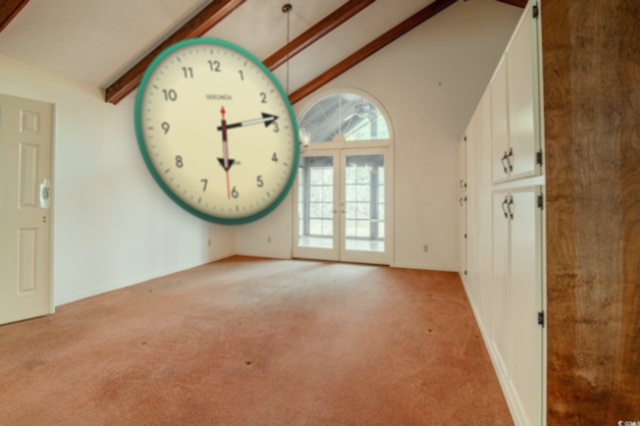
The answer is {"hour": 6, "minute": 13, "second": 31}
